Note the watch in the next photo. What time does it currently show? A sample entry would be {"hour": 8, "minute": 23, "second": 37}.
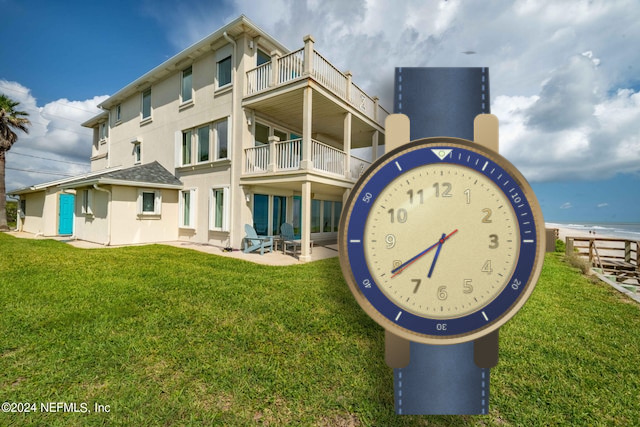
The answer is {"hour": 6, "minute": 39, "second": 39}
